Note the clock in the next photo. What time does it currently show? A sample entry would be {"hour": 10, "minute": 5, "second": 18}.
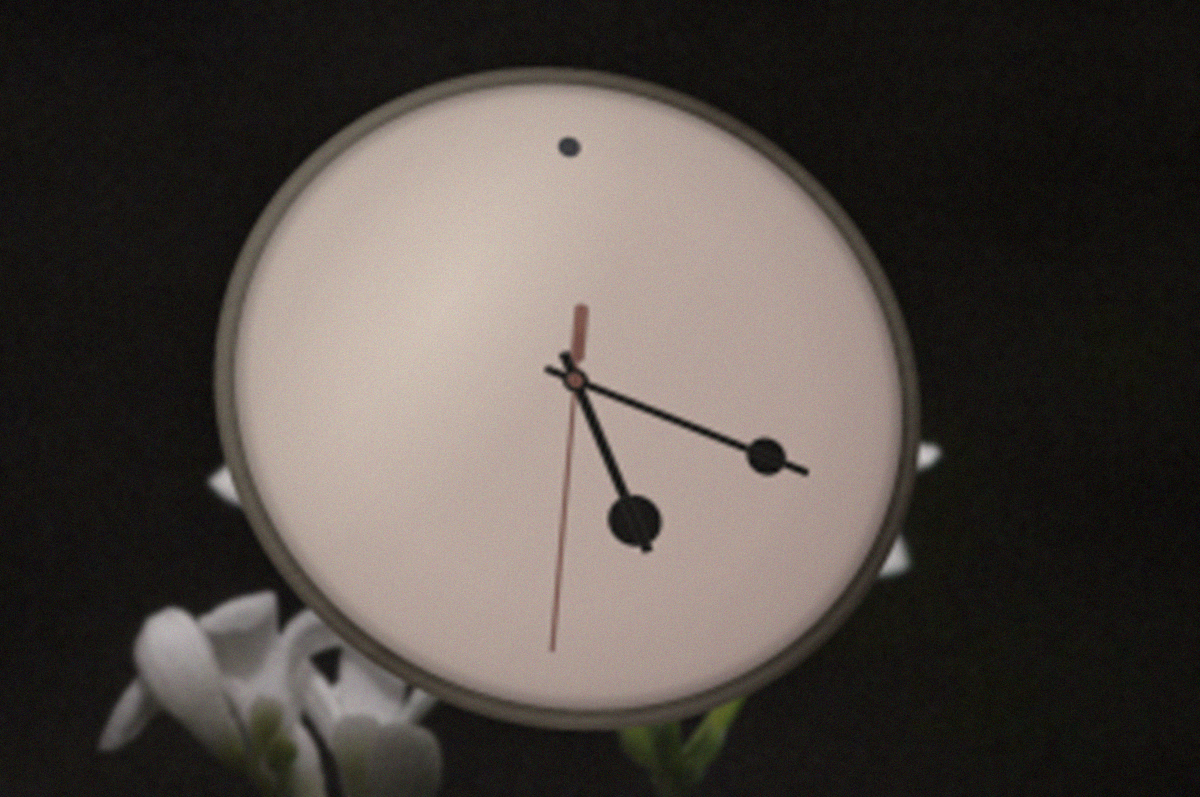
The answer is {"hour": 5, "minute": 18, "second": 31}
